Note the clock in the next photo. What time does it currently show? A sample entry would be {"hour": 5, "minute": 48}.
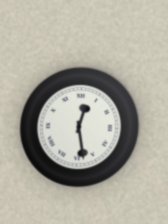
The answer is {"hour": 12, "minute": 28}
